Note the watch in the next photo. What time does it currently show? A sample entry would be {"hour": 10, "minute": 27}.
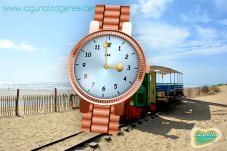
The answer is {"hour": 2, "minute": 59}
